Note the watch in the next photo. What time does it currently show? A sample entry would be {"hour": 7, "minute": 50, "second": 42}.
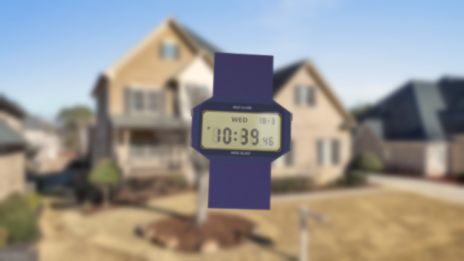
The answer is {"hour": 10, "minute": 39, "second": 46}
